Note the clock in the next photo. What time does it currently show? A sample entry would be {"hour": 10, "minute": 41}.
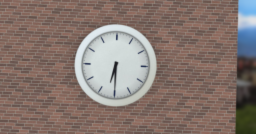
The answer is {"hour": 6, "minute": 30}
